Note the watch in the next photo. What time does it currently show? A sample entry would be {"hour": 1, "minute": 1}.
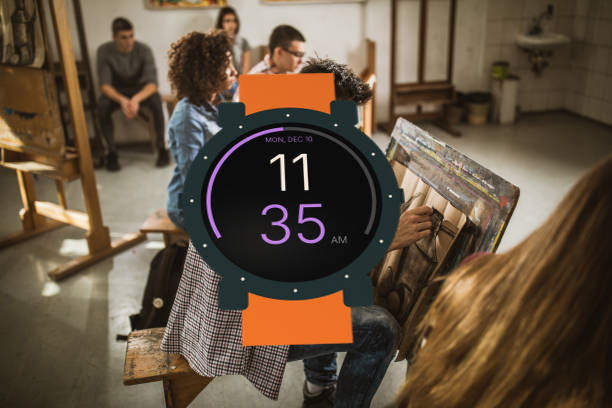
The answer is {"hour": 11, "minute": 35}
